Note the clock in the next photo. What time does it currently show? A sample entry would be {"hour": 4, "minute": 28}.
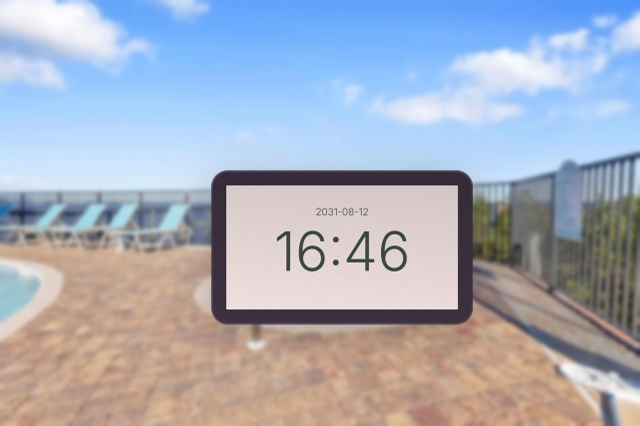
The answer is {"hour": 16, "minute": 46}
